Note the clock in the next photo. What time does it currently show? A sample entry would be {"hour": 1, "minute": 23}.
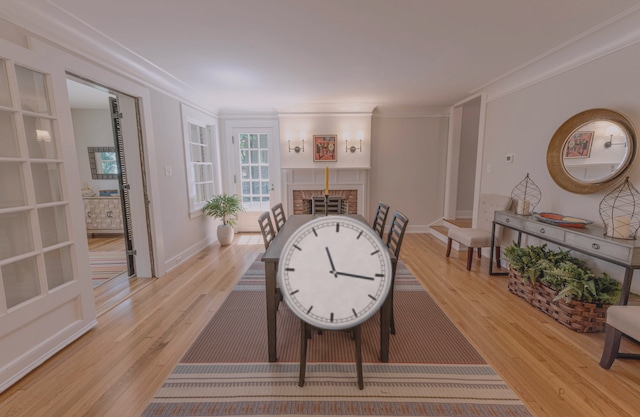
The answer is {"hour": 11, "minute": 16}
